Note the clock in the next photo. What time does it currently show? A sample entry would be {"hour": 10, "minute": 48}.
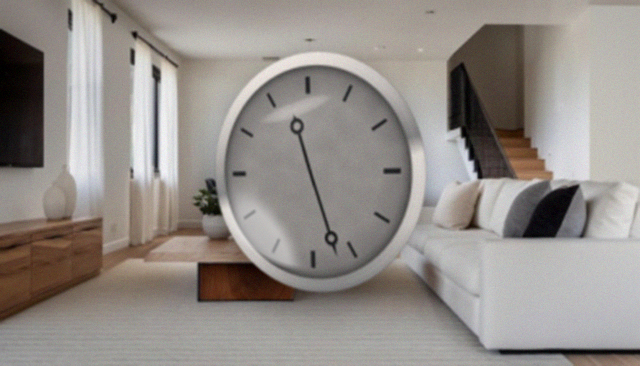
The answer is {"hour": 11, "minute": 27}
